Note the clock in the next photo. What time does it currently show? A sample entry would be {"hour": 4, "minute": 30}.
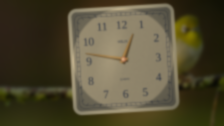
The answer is {"hour": 12, "minute": 47}
